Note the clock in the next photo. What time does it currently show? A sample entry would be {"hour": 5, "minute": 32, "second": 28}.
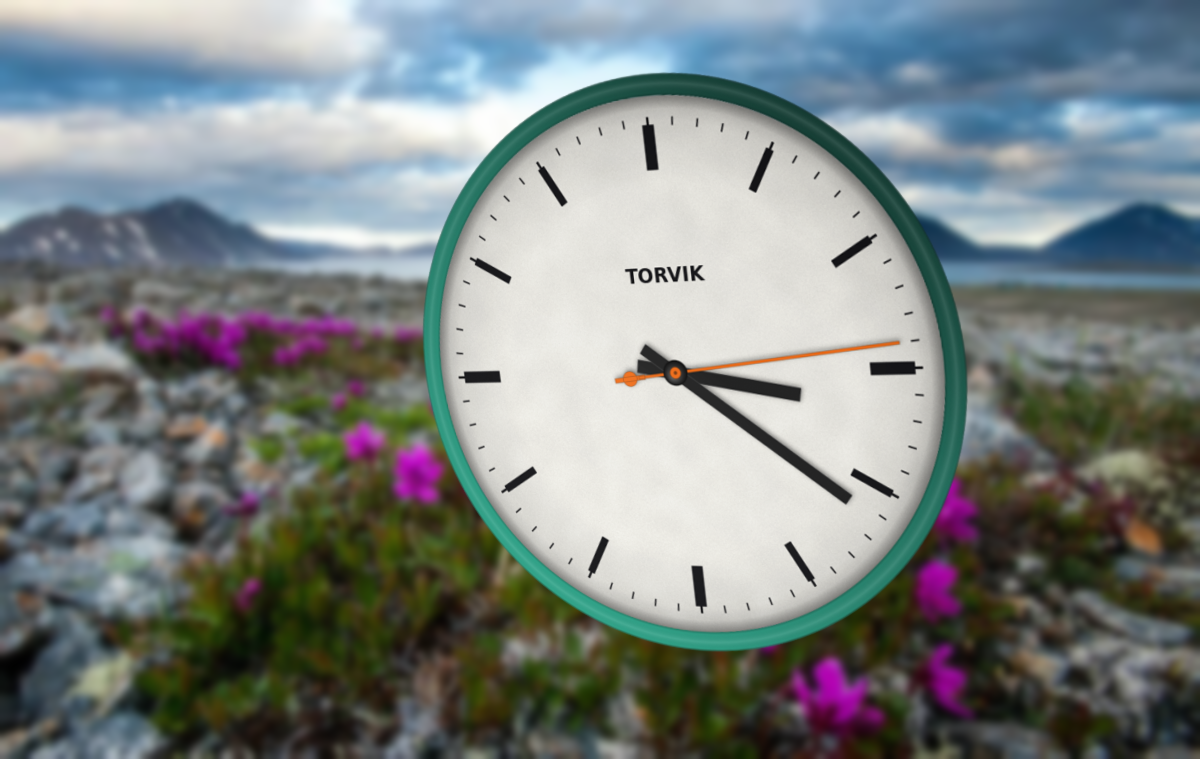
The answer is {"hour": 3, "minute": 21, "second": 14}
